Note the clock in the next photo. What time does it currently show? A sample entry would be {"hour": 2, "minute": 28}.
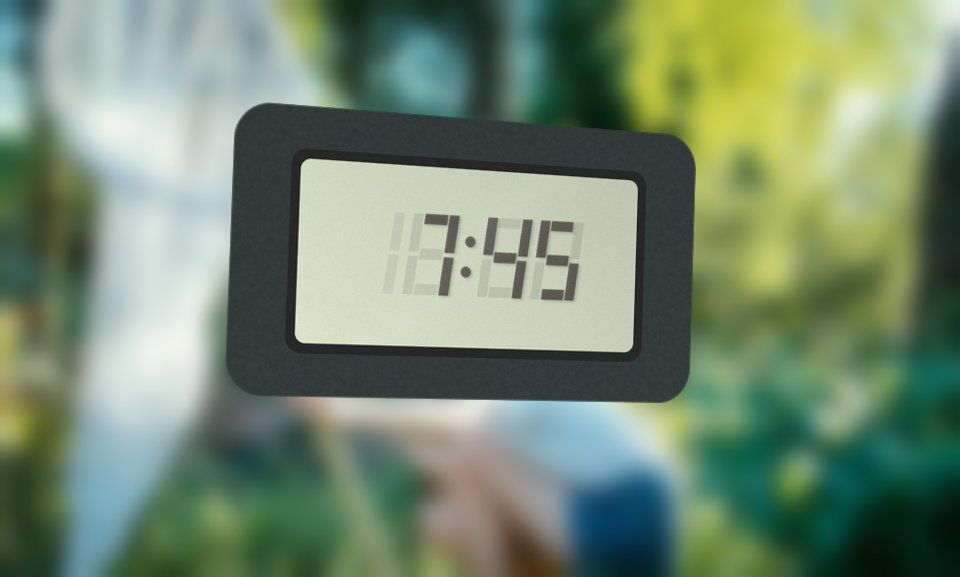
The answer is {"hour": 7, "minute": 45}
